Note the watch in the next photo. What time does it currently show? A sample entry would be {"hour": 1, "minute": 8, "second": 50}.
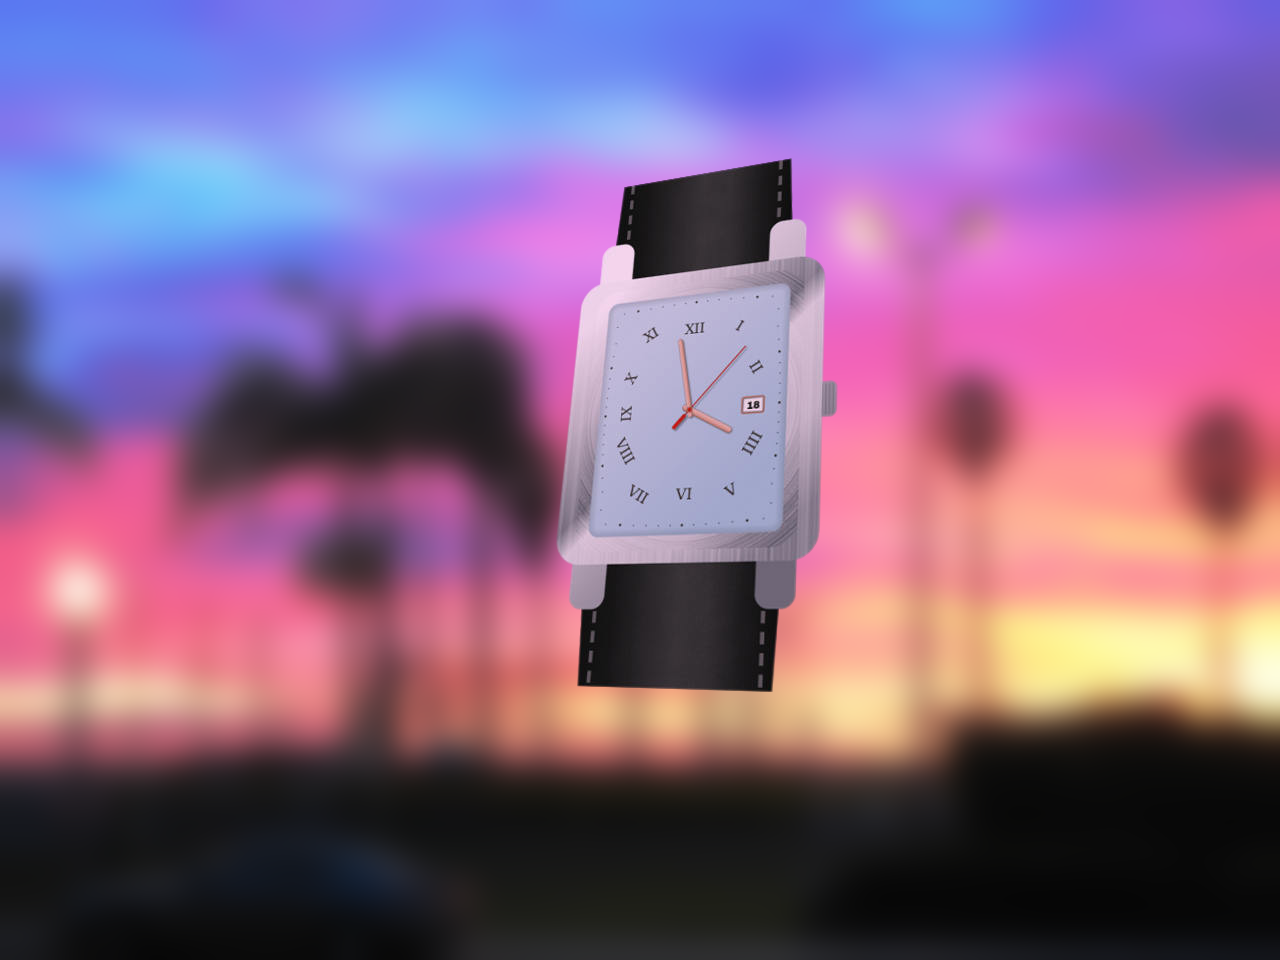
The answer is {"hour": 3, "minute": 58, "second": 7}
